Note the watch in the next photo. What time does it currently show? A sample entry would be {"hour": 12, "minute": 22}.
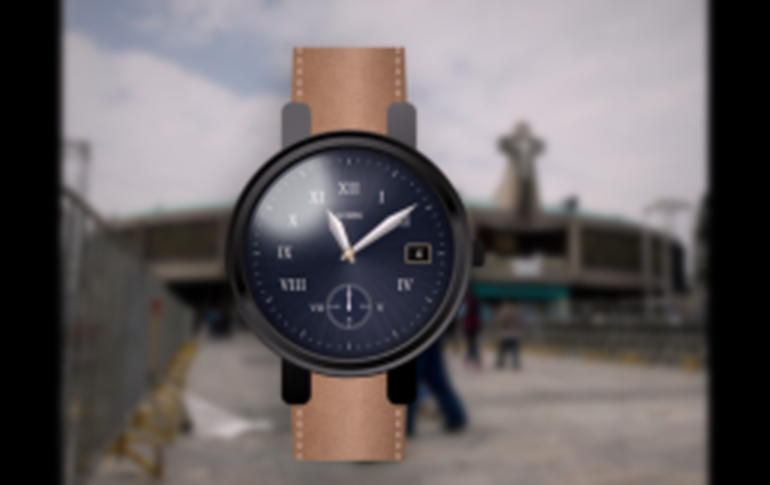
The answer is {"hour": 11, "minute": 9}
